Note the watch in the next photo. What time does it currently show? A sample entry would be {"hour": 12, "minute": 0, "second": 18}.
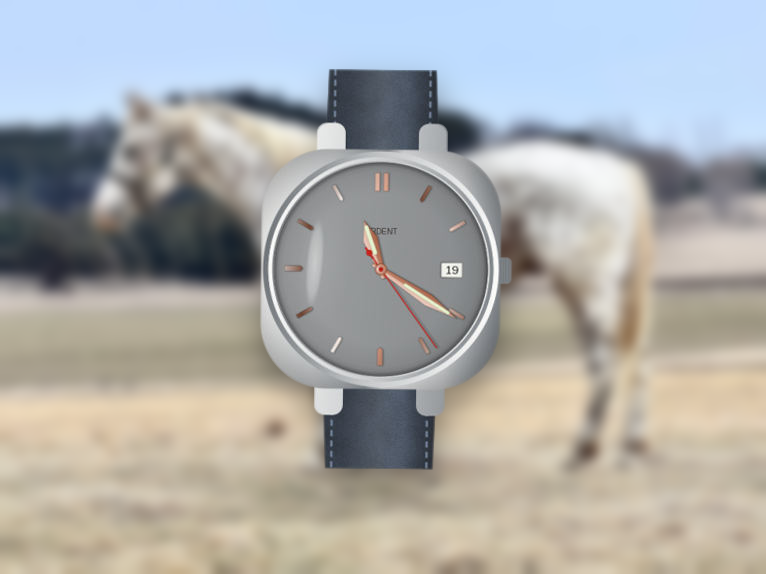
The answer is {"hour": 11, "minute": 20, "second": 24}
